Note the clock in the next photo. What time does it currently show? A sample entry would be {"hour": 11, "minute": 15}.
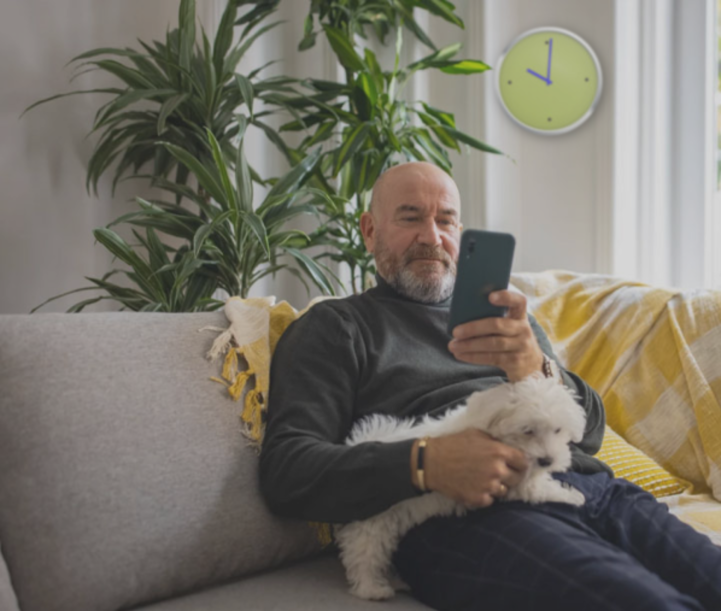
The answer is {"hour": 10, "minute": 1}
